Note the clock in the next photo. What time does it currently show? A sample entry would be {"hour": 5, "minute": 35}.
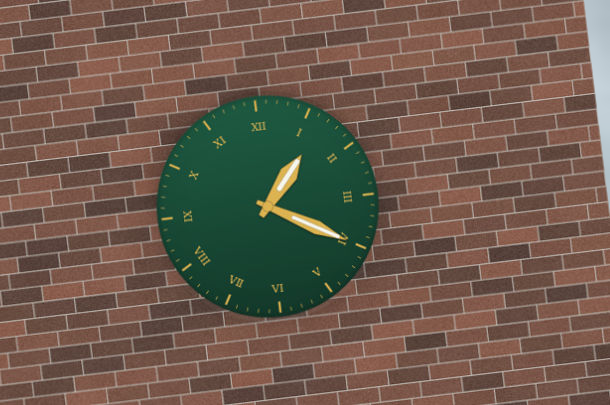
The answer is {"hour": 1, "minute": 20}
